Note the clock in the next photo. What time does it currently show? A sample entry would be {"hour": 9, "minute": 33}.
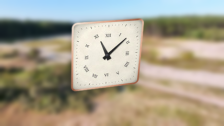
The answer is {"hour": 11, "minute": 8}
